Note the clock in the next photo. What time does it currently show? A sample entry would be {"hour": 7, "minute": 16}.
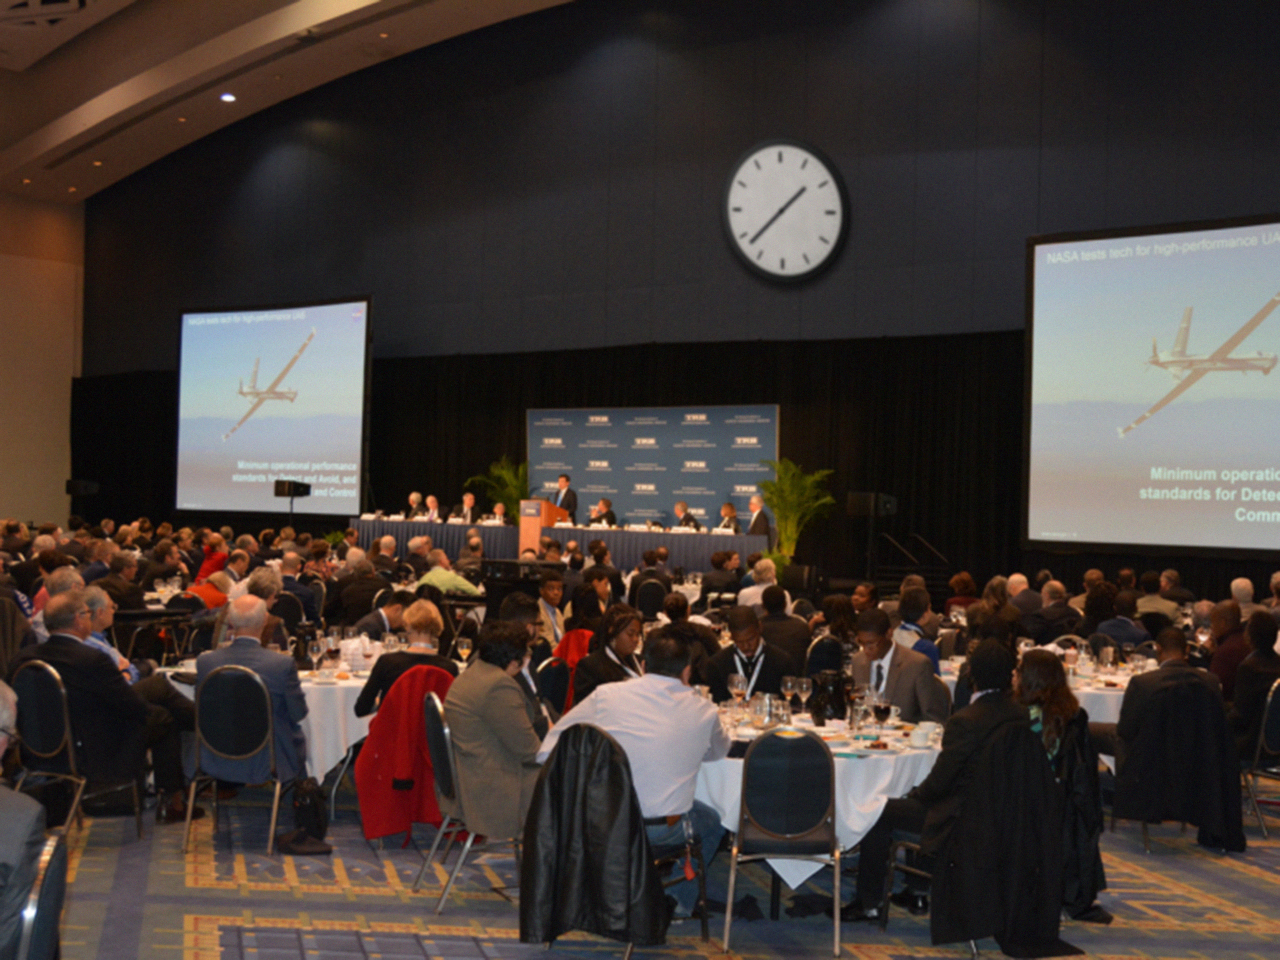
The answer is {"hour": 1, "minute": 38}
